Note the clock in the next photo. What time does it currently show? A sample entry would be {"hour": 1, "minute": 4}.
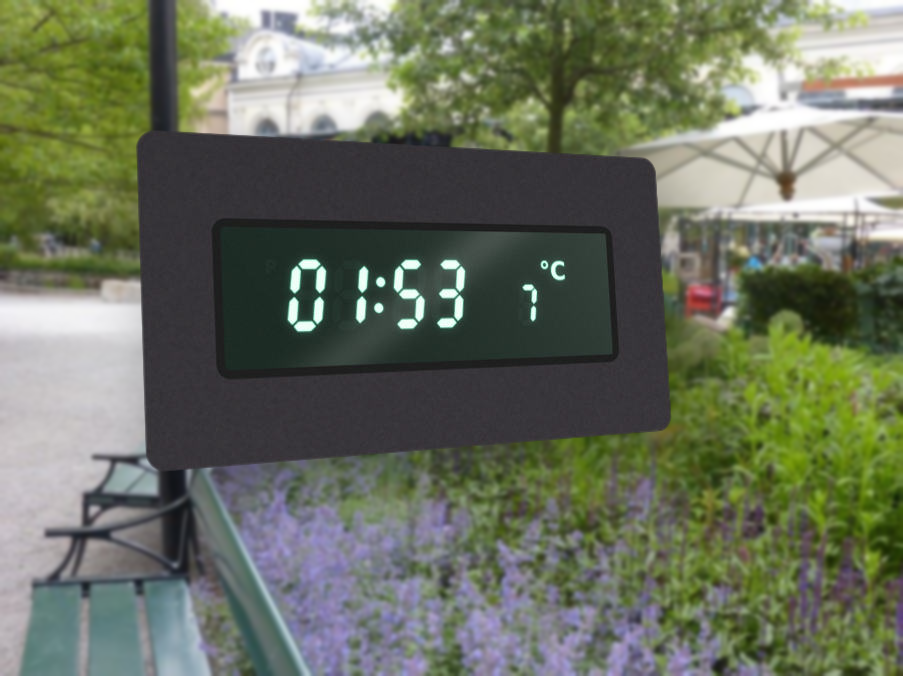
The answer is {"hour": 1, "minute": 53}
